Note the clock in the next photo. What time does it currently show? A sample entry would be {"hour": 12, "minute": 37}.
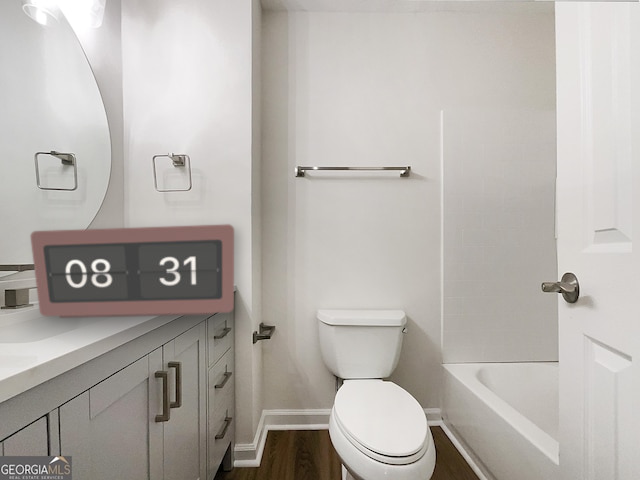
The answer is {"hour": 8, "minute": 31}
